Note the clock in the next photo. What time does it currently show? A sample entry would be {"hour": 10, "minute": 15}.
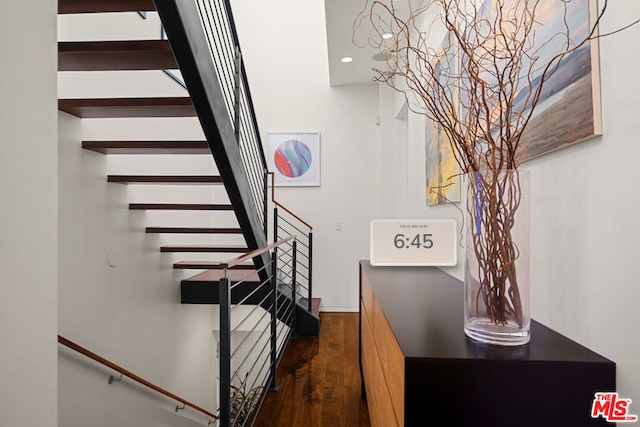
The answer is {"hour": 6, "minute": 45}
